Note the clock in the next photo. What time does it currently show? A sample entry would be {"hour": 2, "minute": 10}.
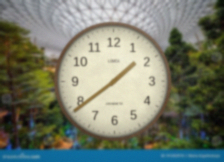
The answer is {"hour": 1, "minute": 39}
